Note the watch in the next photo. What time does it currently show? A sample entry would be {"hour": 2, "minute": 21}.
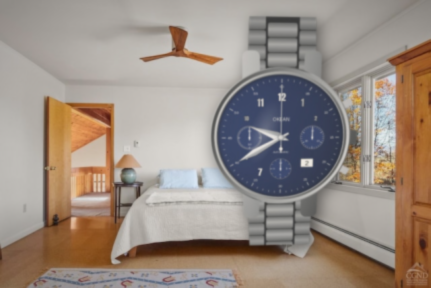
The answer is {"hour": 9, "minute": 40}
